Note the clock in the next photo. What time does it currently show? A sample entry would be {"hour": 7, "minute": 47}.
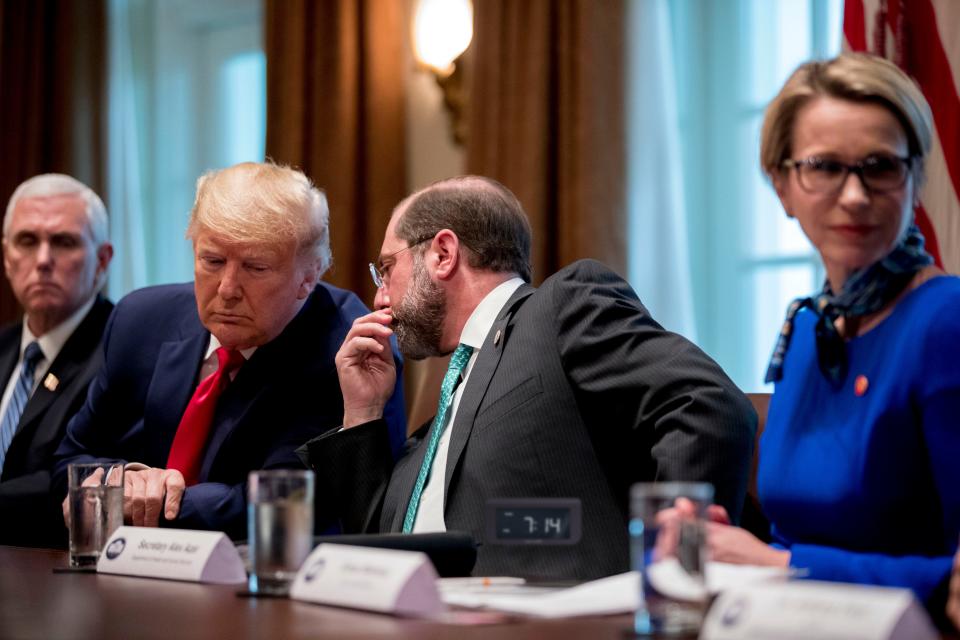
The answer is {"hour": 7, "minute": 14}
